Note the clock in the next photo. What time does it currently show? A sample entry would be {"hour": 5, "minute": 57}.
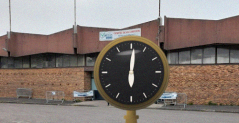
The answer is {"hour": 6, "minute": 1}
